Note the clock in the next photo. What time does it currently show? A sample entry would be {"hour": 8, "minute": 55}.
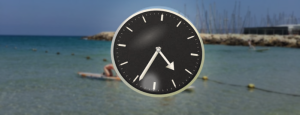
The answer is {"hour": 4, "minute": 34}
